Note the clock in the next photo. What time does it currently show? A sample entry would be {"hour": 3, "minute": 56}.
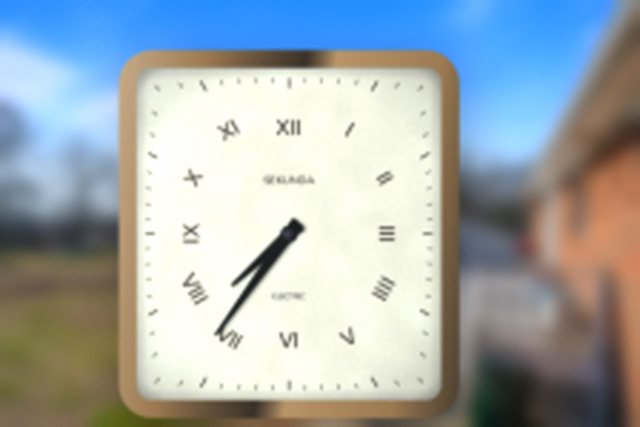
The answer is {"hour": 7, "minute": 36}
